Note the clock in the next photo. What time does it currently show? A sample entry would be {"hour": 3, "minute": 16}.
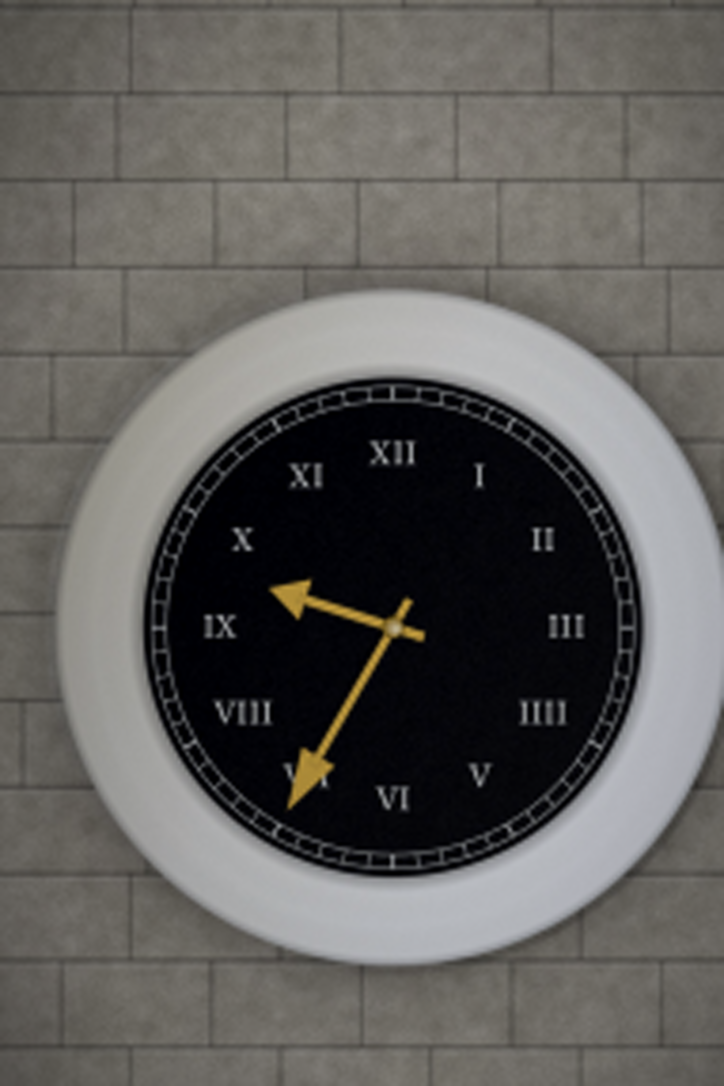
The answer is {"hour": 9, "minute": 35}
